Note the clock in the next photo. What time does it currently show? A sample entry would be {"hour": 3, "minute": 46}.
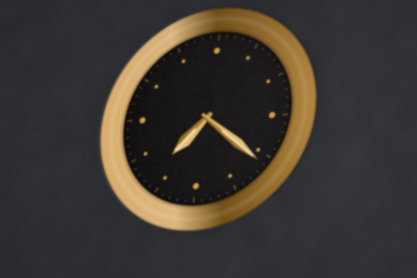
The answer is {"hour": 7, "minute": 21}
